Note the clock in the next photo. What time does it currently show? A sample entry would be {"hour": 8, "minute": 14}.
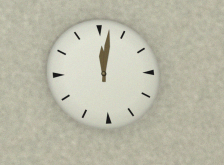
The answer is {"hour": 12, "minute": 2}
